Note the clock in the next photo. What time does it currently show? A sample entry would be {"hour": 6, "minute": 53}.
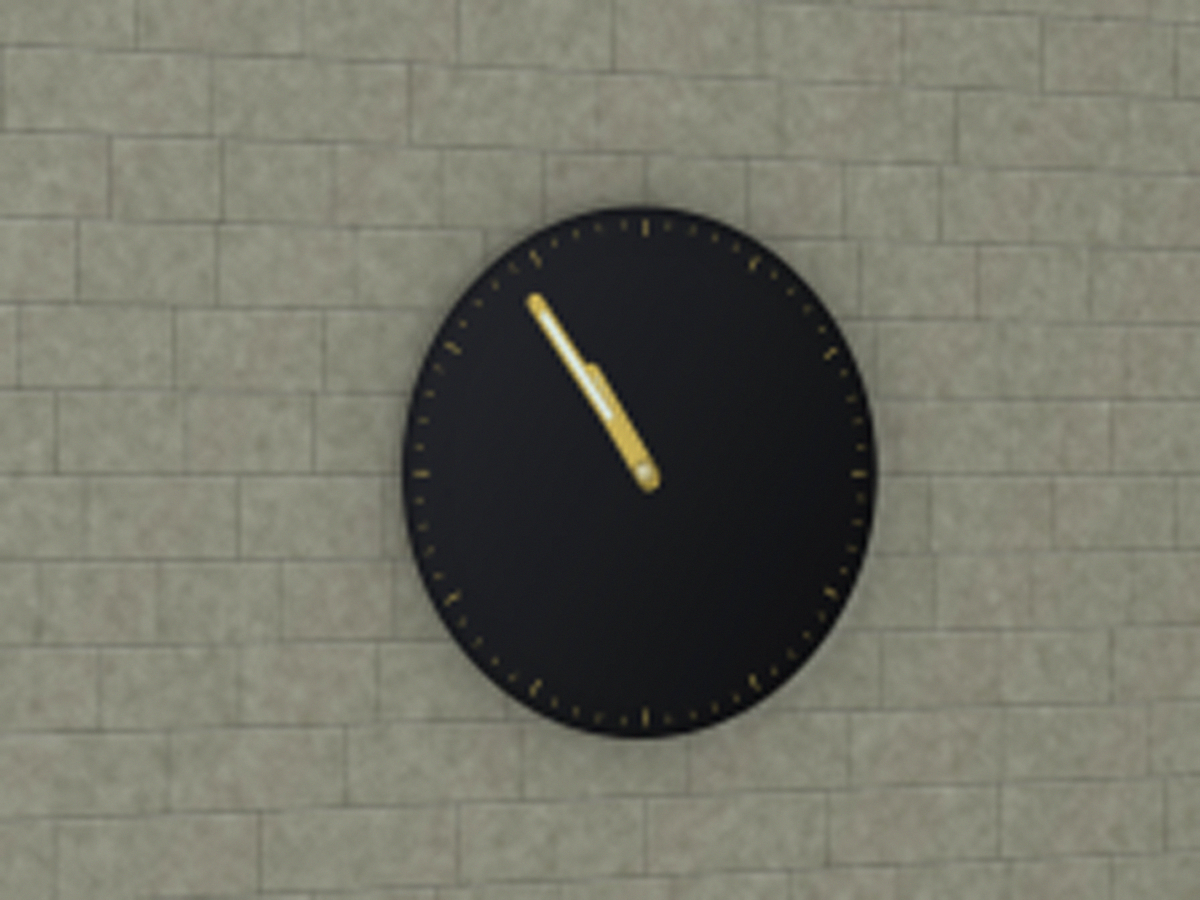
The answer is {"hour": 10, "minute": 54}
